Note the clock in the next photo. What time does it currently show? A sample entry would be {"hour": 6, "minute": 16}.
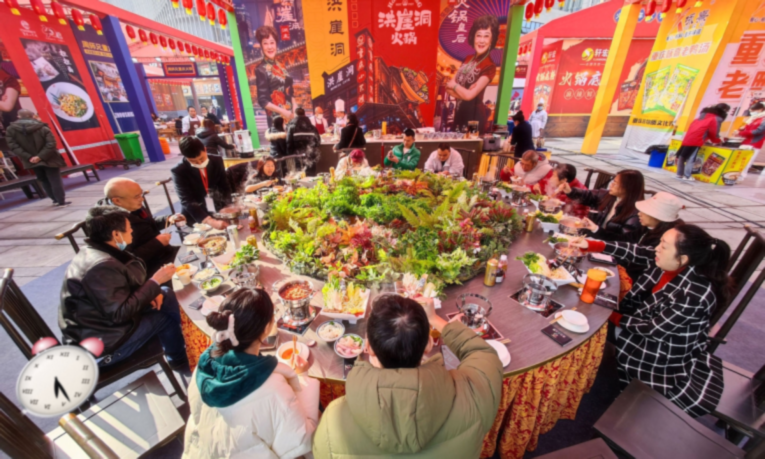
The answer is {"hour": 5, "minute": 23}
